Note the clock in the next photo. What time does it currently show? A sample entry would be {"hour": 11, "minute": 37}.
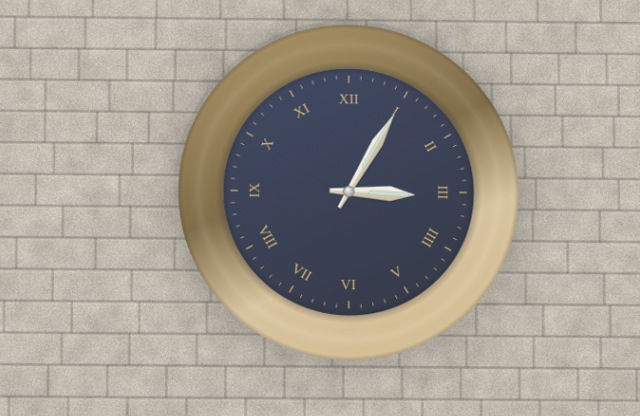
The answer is {"hour": 3, "minute": 5}
